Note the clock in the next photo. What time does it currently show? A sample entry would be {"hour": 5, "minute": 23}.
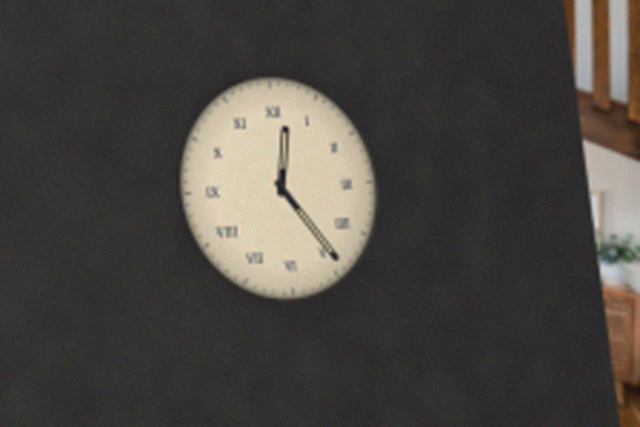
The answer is {"hour": 12, "minute": 24}
